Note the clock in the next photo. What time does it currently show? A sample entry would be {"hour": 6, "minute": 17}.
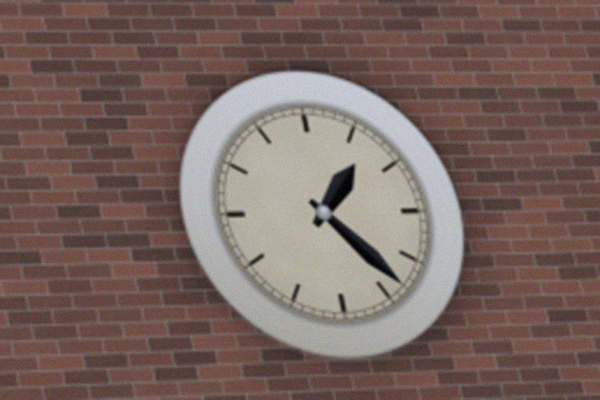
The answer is {"hour": 1, "minute": 23}
